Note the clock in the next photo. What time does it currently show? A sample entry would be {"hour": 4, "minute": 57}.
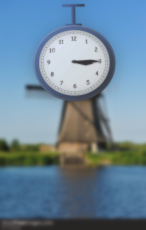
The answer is {"hour": 3, "minute": 15}
